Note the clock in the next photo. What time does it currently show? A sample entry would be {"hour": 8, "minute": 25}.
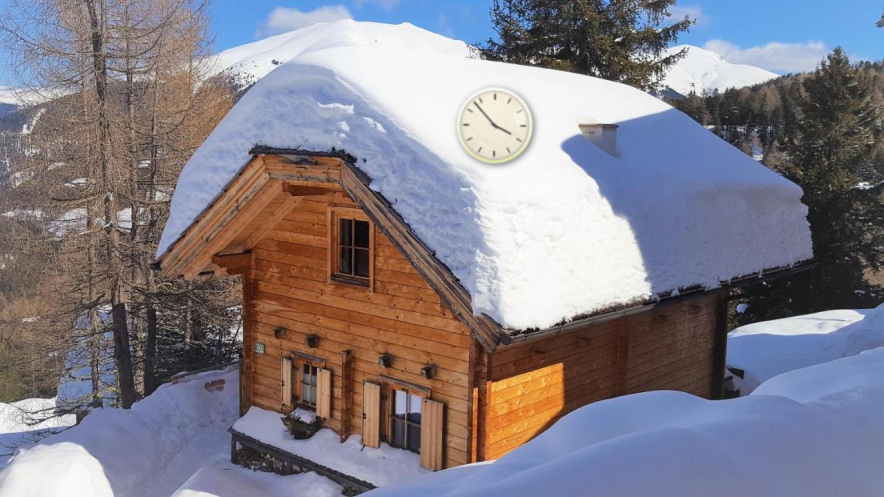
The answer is {"hour": 3, "minute": 53}
